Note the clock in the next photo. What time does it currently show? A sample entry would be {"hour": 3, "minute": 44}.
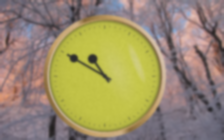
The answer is {"hour": 10, "minute": 50}
